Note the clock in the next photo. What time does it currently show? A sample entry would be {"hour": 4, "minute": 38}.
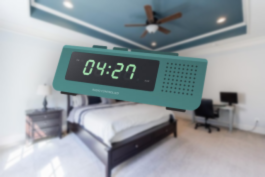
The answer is {"hour": 4, "minute": 27}
